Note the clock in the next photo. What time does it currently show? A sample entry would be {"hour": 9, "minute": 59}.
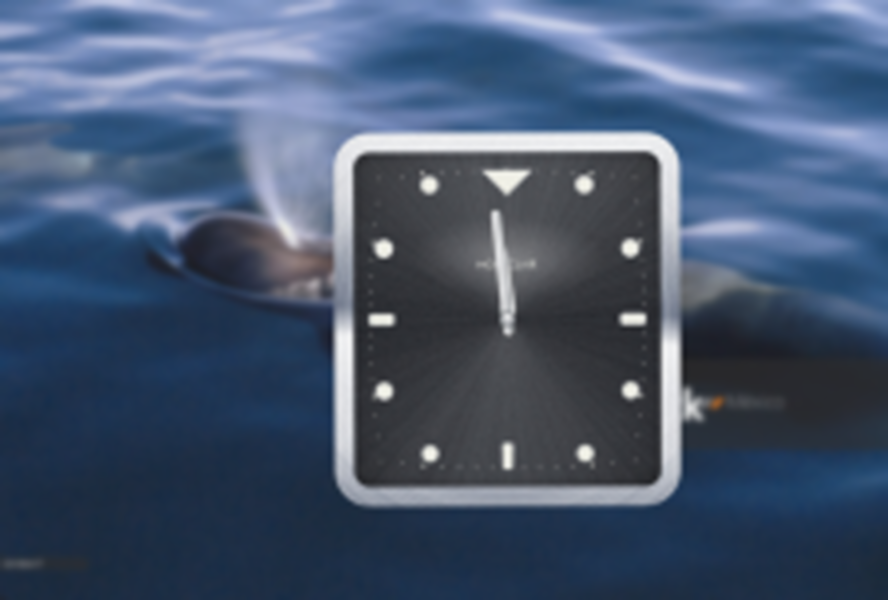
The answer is {"hour": 11, "minute": 59}
